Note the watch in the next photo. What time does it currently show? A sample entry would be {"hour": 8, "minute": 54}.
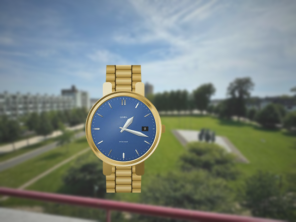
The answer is {"hour": 1, "minute": 18}
